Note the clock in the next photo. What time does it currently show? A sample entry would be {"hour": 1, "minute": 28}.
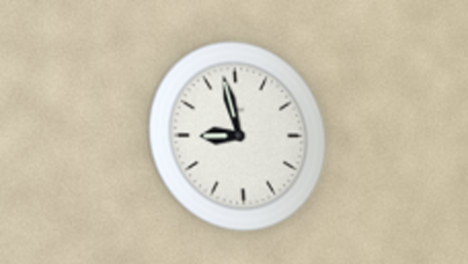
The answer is {"hour": 8, "minute": 58}
